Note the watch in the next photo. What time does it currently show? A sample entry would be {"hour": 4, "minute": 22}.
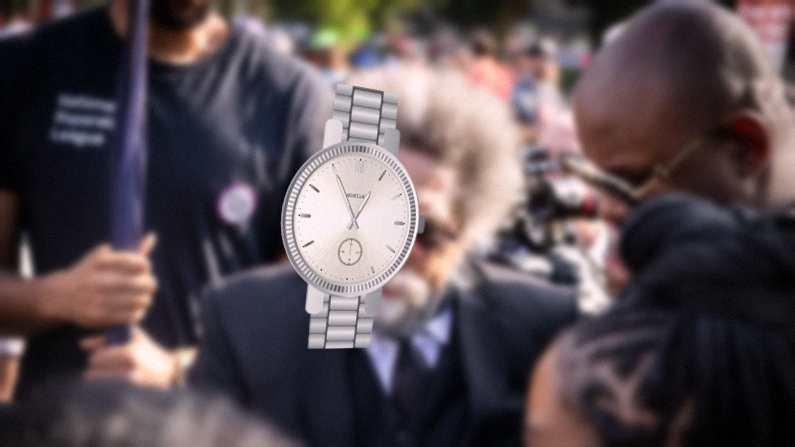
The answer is {"hour": 12, "minute": 55}
